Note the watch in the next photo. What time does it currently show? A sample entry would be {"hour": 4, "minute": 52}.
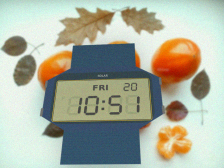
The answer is {"hour": 10, "minute": 51}
